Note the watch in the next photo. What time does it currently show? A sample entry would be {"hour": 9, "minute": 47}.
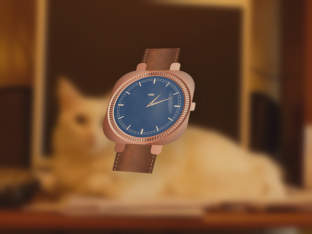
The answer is {"hour": 1, "minute": 11}
